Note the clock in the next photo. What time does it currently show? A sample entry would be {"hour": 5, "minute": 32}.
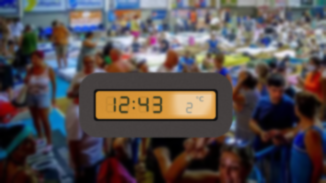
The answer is {"hour": 12, "minute": 43}
